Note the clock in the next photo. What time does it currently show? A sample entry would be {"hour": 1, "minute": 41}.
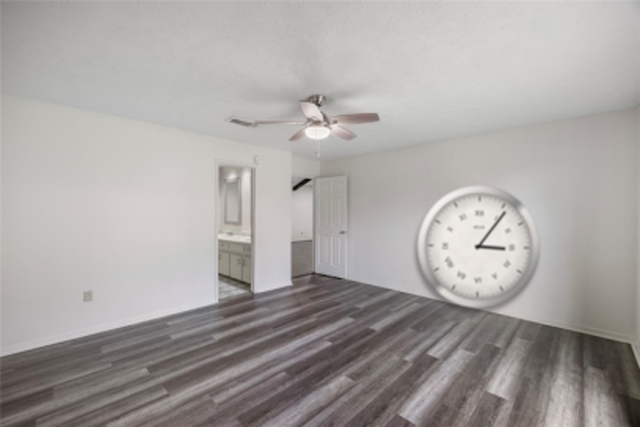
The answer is {"hour": 3, "minute": 6}
